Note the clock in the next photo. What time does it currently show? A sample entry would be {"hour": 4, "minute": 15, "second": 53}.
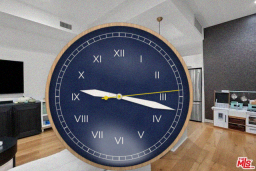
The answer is {"hour": 9, "minute": 17, "second": 14}
